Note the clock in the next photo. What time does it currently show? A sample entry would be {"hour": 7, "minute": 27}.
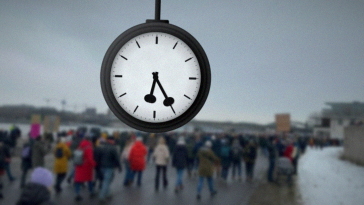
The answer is {"hour": 6, "minute": 25}
